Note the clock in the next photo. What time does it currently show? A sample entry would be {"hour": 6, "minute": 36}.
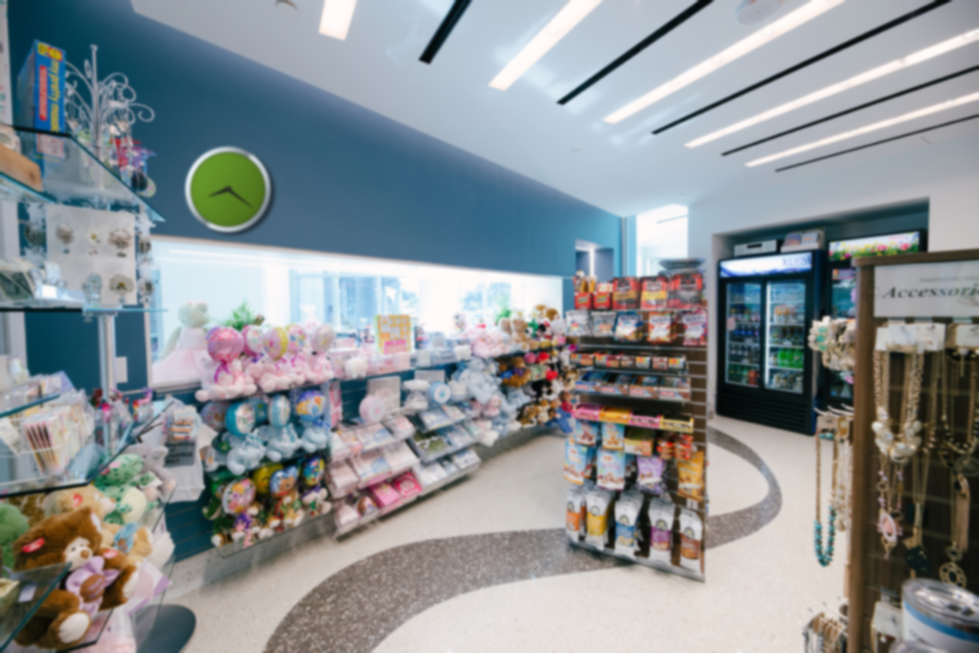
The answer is {"hour": 8, "minute": 21}
